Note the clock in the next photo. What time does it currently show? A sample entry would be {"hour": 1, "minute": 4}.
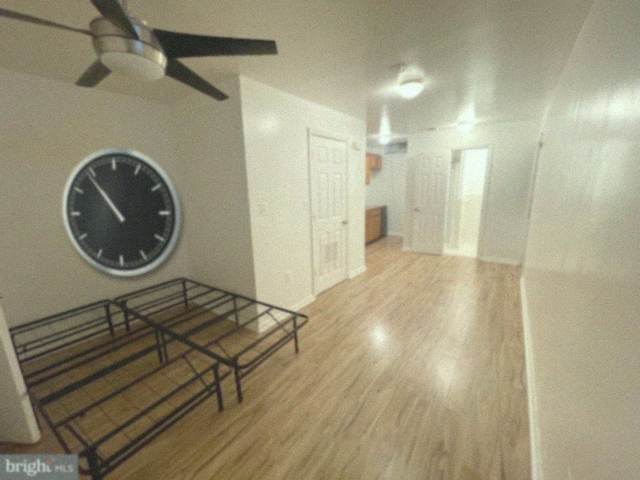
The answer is {"hour": 10, "minute": 54}
